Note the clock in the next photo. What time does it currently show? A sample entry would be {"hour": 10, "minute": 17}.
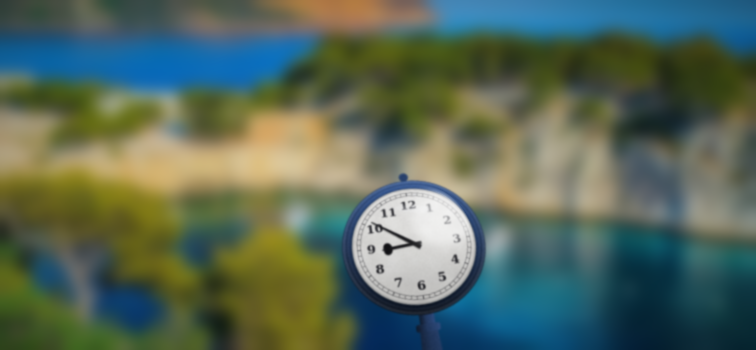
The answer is {"hour": 8, "minute": 51}
